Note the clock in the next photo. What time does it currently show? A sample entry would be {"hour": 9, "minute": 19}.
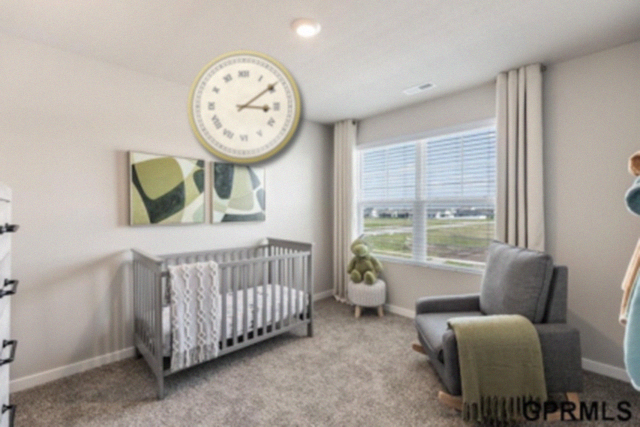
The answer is {"hour": 3, "minute": 9}
